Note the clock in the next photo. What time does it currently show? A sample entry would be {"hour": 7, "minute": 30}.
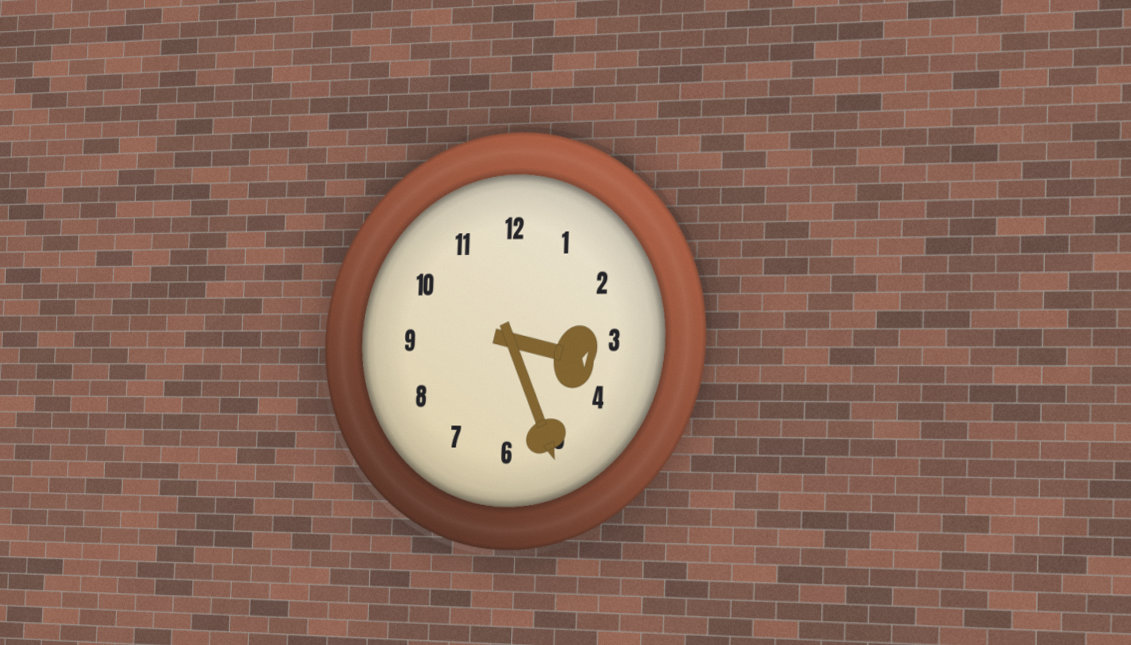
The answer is {"hour": 3, "minute": 26}
